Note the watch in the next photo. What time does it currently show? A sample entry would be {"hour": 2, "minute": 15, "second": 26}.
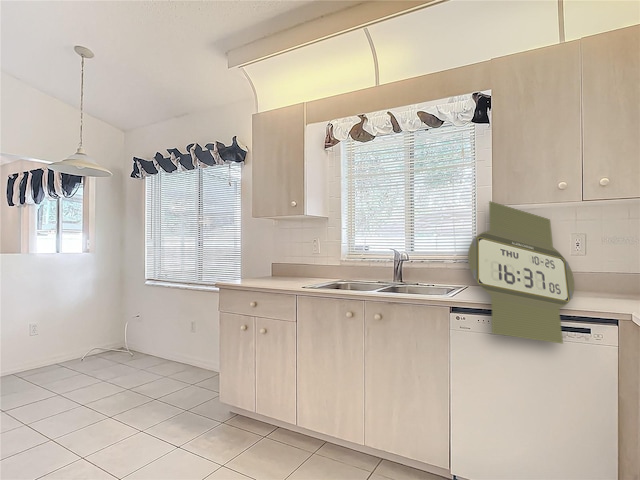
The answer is {"hour": 16, "minute": 37, "second": 5}
